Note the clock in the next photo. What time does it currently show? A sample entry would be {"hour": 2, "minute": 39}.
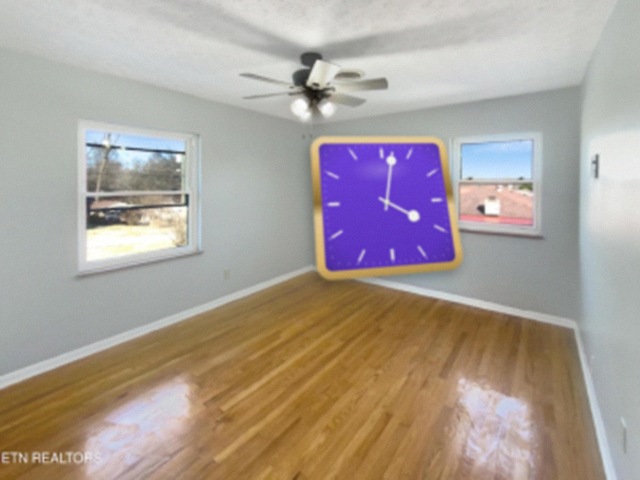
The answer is {"hour": 4, "minute": 2}
